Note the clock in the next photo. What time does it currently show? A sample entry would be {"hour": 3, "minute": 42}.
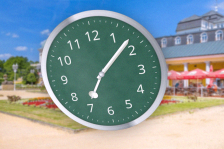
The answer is {"hour": 7, "minute": 8}
